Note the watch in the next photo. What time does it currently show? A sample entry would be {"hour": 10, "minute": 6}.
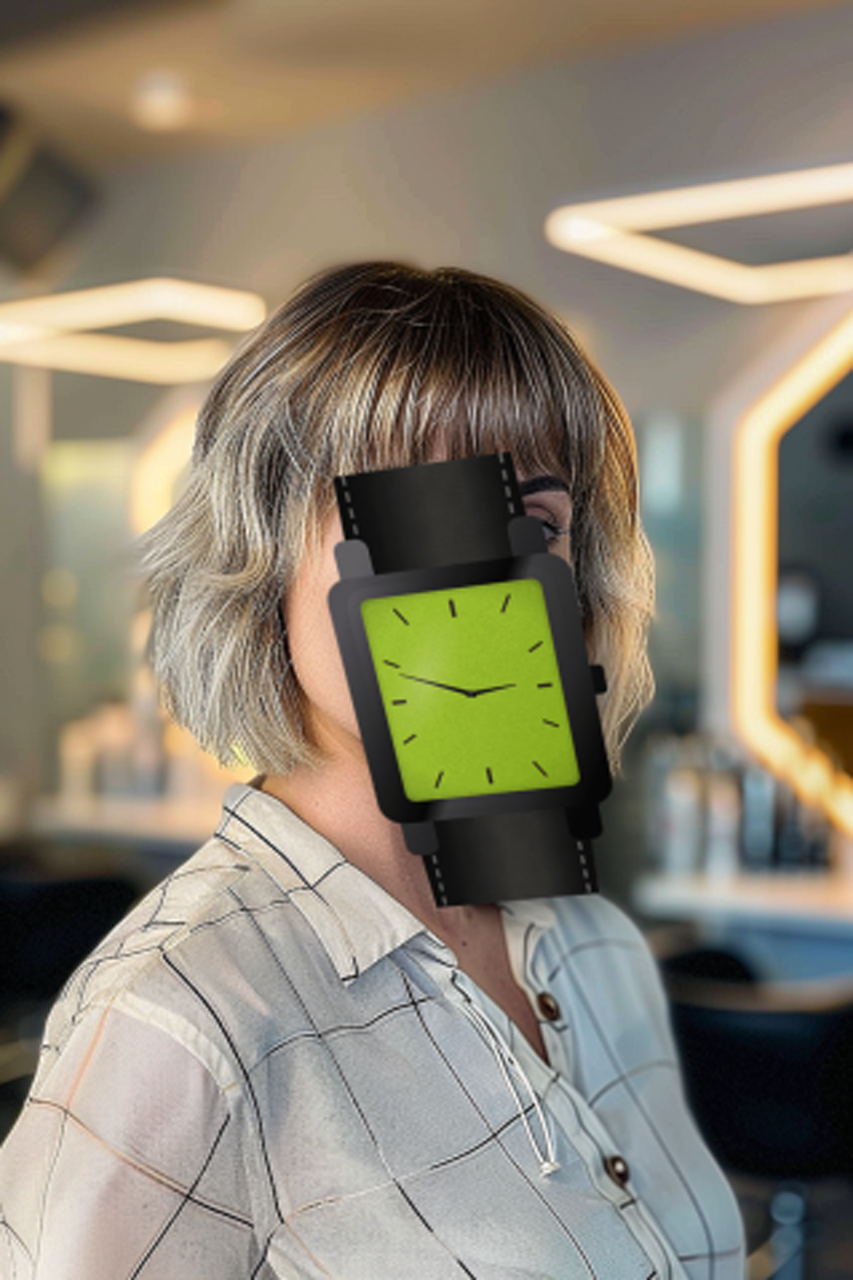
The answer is {"hour": 2, "minute": 49}
